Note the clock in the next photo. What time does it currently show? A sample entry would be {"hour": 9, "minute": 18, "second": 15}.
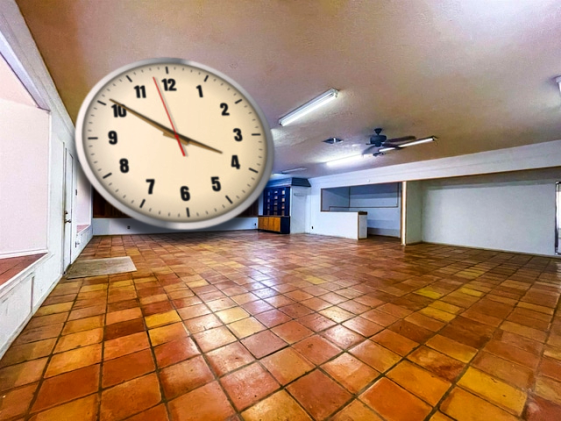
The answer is {"hour": 3, "minute": 50, "second": 58}
